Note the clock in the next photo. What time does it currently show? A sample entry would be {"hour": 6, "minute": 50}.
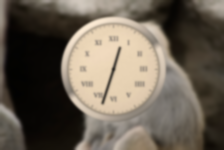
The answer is {"hour": 12, "minute": 33}
